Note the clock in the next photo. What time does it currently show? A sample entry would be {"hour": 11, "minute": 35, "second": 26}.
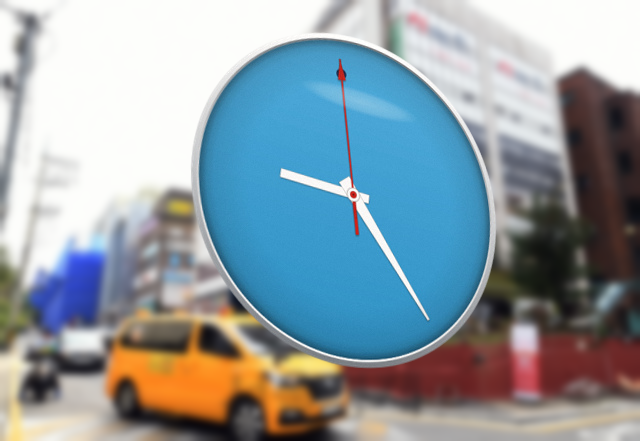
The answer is {"hour": 9, "minute": 25, "second": 0}
